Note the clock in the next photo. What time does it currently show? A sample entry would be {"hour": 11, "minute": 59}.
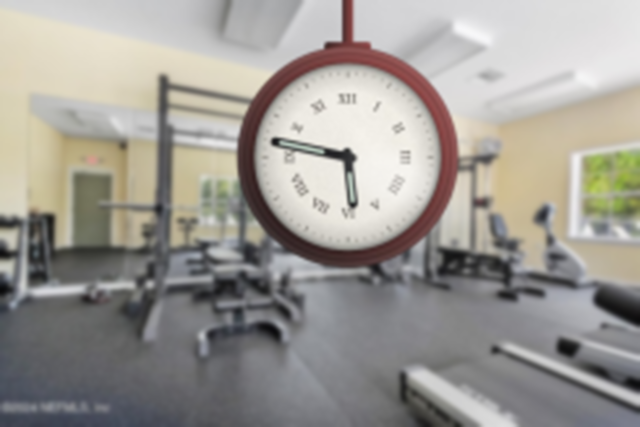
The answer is {"hour": 5, "minute": 47}
